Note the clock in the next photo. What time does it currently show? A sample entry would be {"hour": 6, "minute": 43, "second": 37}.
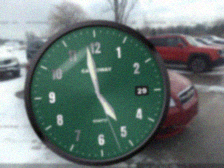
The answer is {"hour": 4, "minute": 58, "second": 27}
